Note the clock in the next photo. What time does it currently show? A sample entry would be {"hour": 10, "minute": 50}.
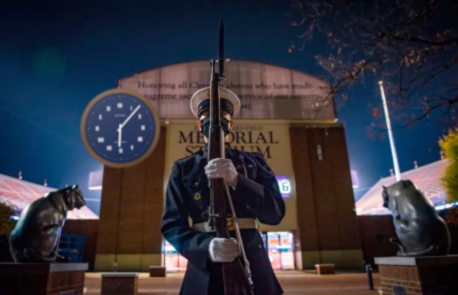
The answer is {"hour": 6, "minute": 7}
